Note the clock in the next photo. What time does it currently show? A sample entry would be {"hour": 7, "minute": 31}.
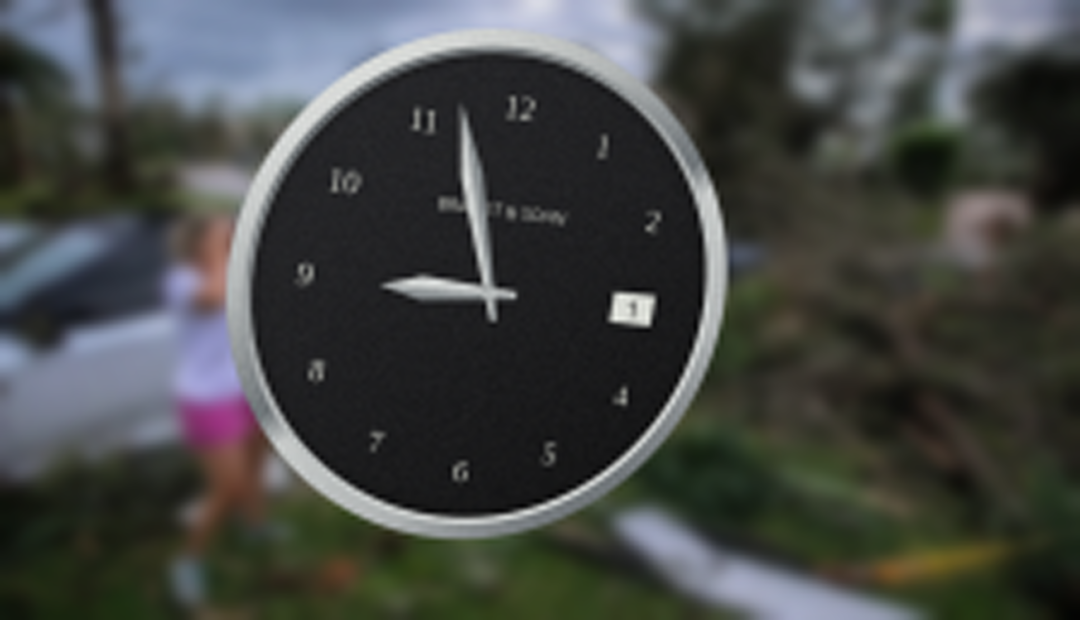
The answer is {"hour": 8, "minute": 57}
